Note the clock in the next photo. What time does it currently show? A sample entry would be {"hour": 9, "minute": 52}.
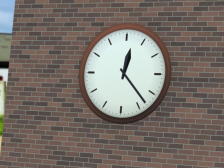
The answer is {"hour": 12, "minute": 23}
